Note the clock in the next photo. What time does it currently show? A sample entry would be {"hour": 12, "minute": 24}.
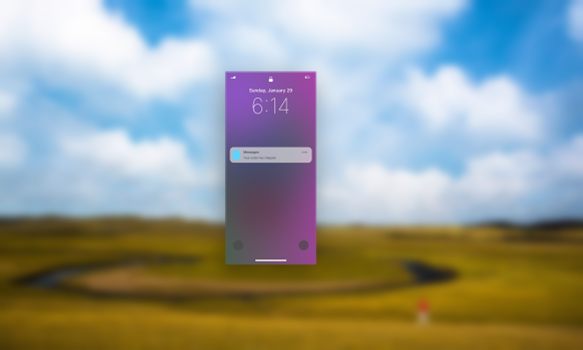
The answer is {"hour": 6, "minute": 14}
